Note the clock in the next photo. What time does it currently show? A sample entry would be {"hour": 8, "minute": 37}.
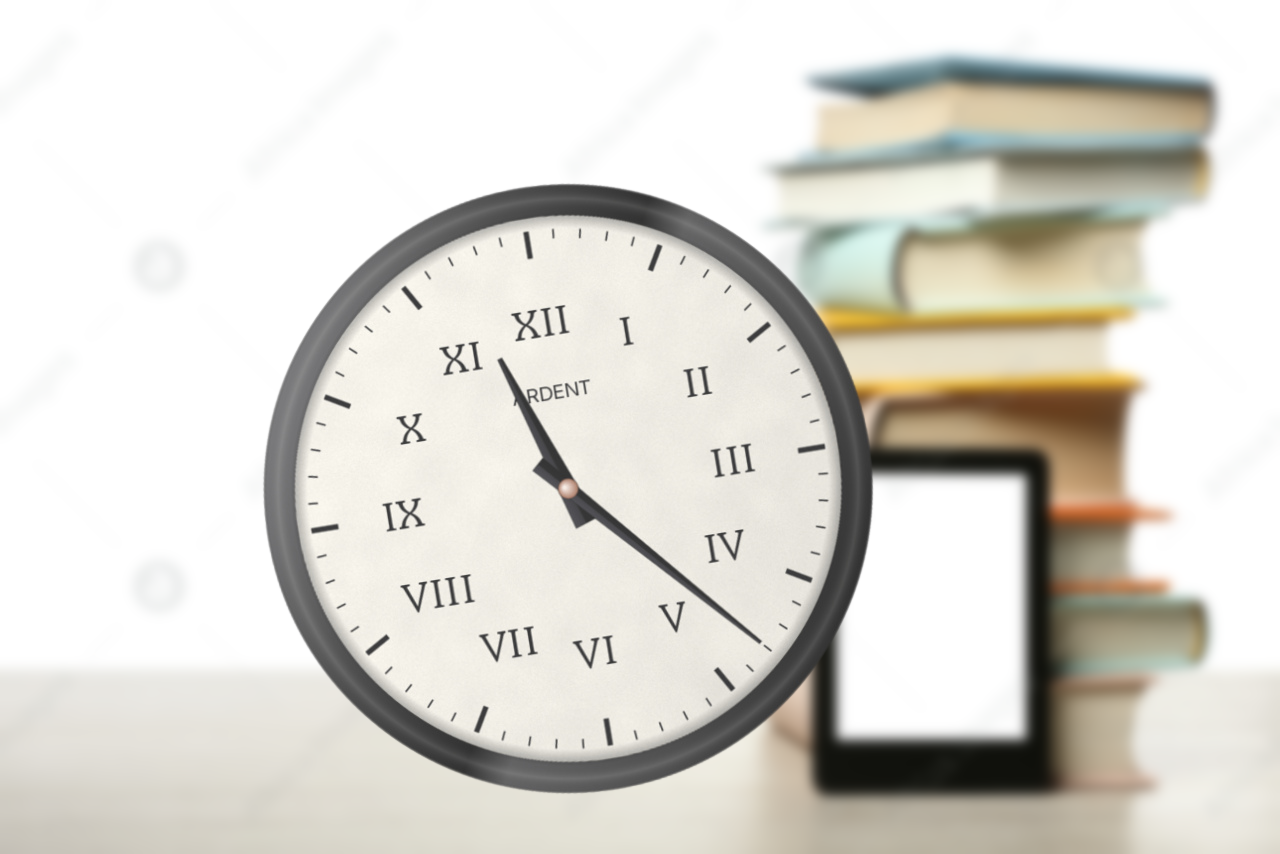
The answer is {"hour": 11, "minute": 23}
